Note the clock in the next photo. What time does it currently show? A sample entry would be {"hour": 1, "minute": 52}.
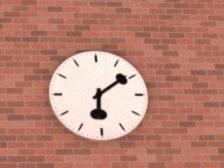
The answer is {"hour": 6, "minute": 9}
